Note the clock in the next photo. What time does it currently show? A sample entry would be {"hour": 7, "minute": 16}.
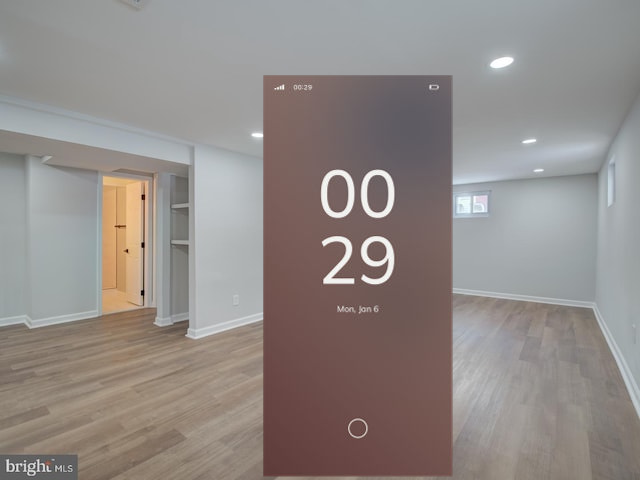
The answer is {"hour": 0, "minute": 29}
